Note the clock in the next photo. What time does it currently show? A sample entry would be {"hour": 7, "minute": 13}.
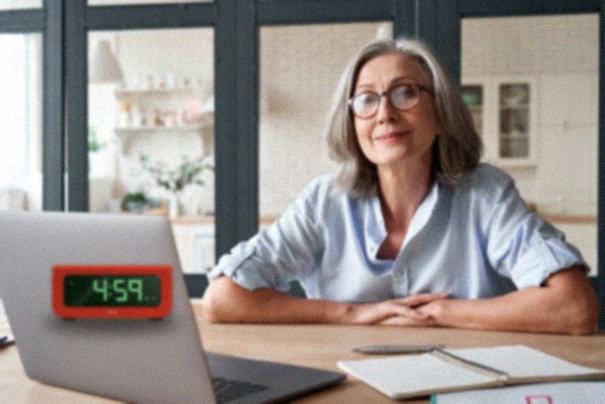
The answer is {"hour": 4, "minute": 59}
